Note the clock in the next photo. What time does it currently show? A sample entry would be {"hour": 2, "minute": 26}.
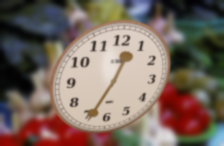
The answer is {"hour": 12, "minute": 34}
